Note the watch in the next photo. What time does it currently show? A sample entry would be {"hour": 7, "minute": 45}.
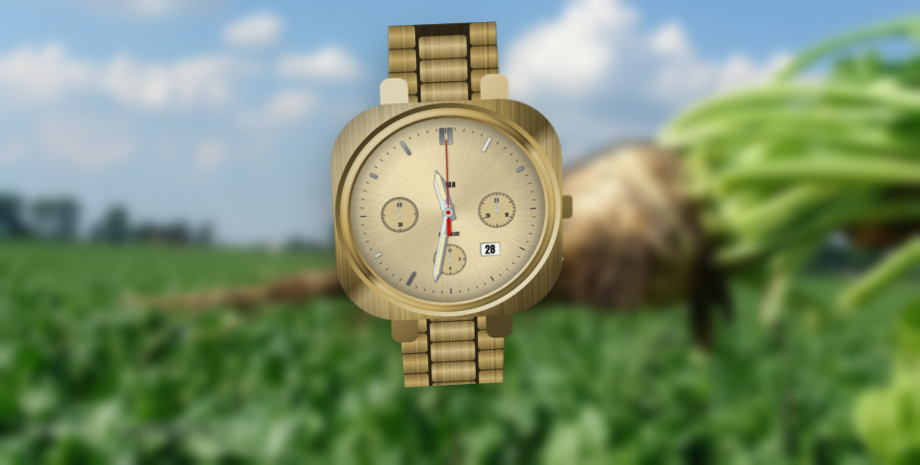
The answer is {"hour": 11, "minute": 32}
